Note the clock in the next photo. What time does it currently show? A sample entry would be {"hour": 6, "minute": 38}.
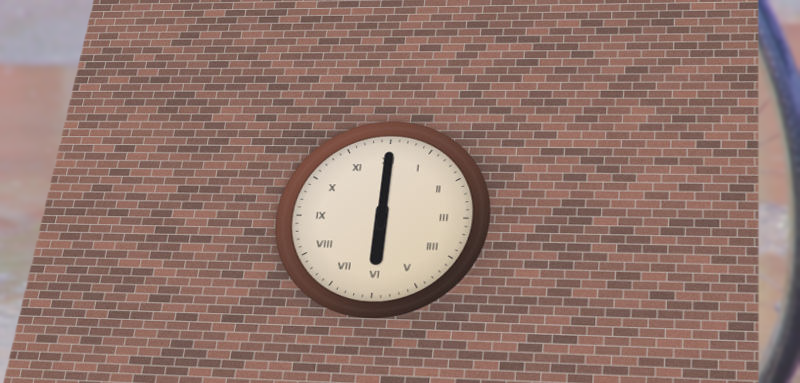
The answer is {"hour": 6, "minute": 0}
